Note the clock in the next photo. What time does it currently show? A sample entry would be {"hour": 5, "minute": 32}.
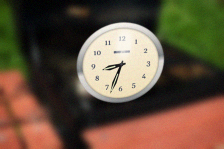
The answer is {"hour": 8, "minute": 33}
